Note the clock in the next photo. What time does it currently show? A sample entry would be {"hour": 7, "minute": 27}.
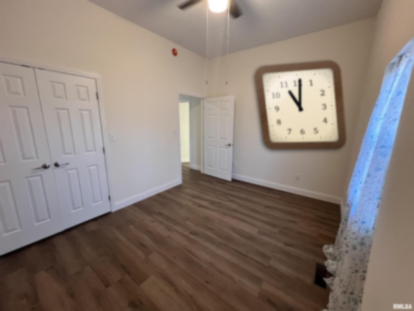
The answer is {"hour": 11, "minute": 1}
